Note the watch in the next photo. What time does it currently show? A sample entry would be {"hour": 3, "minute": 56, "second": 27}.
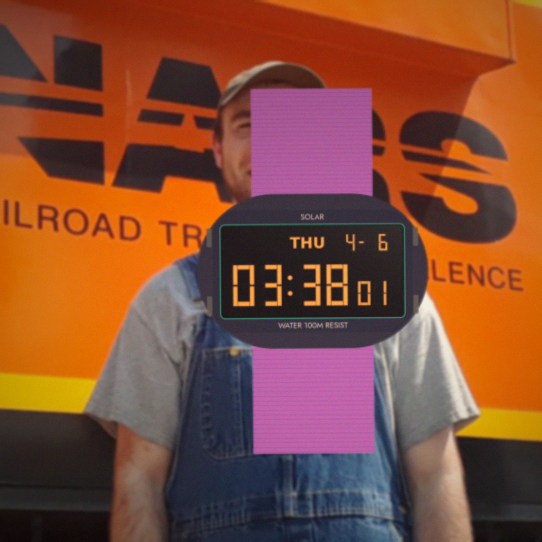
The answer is {"hour": 3, "minute": 38, "second": 1}
